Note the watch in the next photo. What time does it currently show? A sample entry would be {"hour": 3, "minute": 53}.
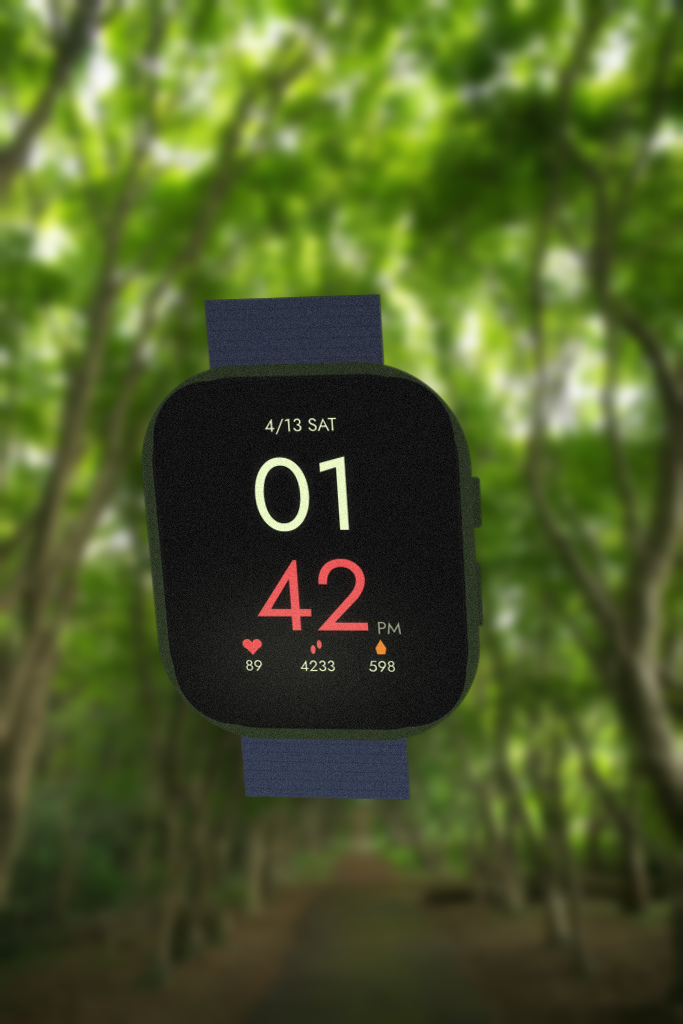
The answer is {"hour": 1, "minute": 42}
